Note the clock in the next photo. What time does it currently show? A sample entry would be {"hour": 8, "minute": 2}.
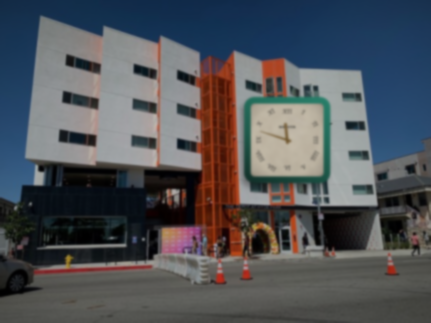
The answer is {"hour": 11, "minute": 48}
